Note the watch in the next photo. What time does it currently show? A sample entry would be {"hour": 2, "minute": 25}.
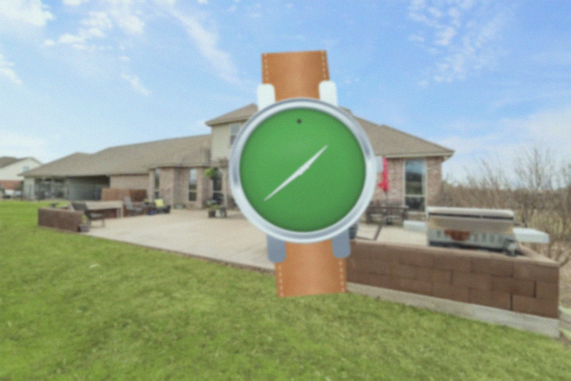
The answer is {"hour": 1, "minute": 39}
